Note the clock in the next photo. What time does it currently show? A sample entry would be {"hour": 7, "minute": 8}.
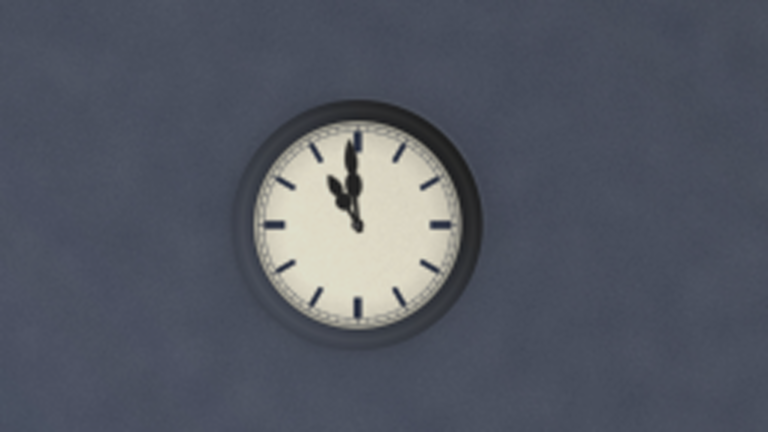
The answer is {"hour": 10, "minute": 59}
